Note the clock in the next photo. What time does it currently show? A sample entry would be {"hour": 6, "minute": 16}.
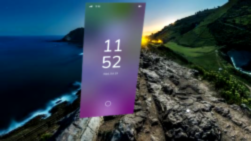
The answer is {"hour": 11, "minute": 52}
